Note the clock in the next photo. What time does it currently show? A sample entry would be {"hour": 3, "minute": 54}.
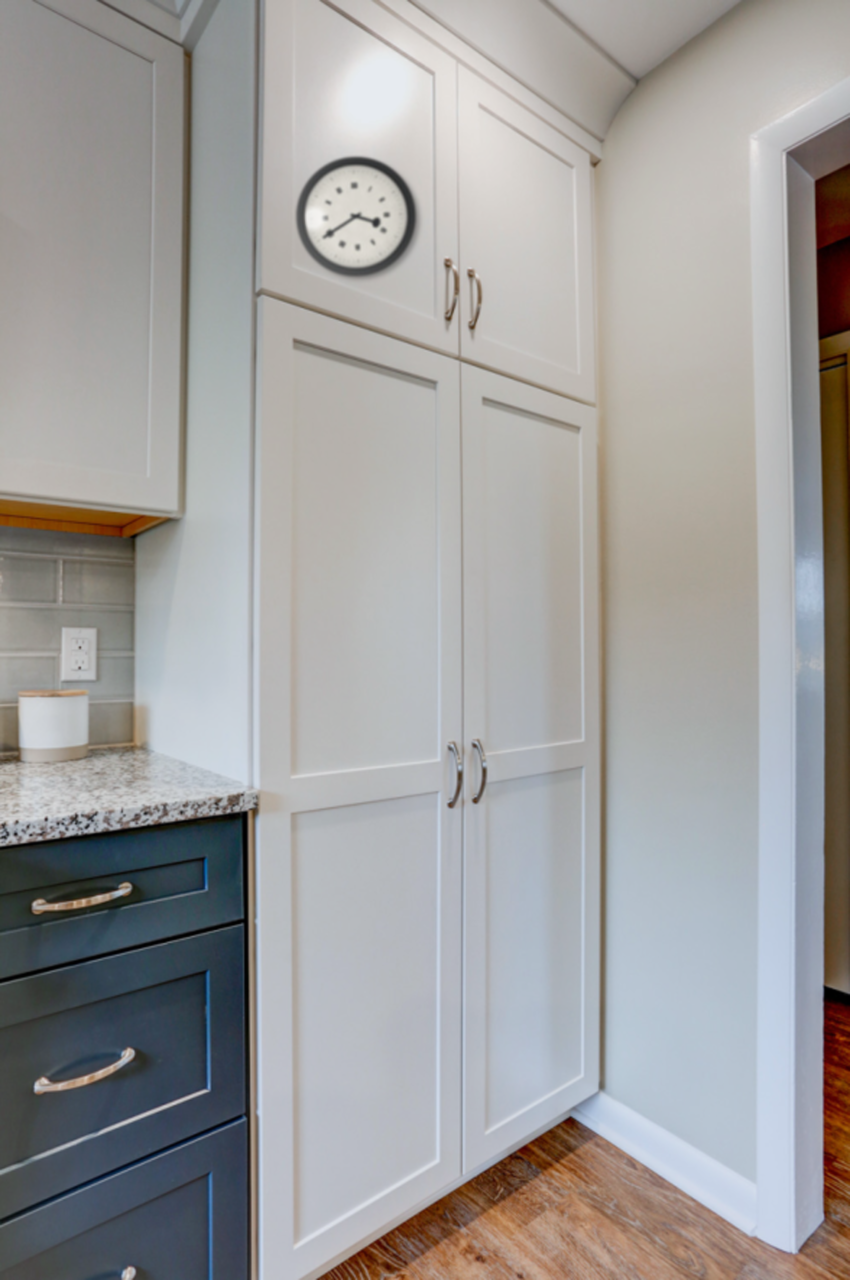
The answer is {"hour": 3, "minute": 40}
